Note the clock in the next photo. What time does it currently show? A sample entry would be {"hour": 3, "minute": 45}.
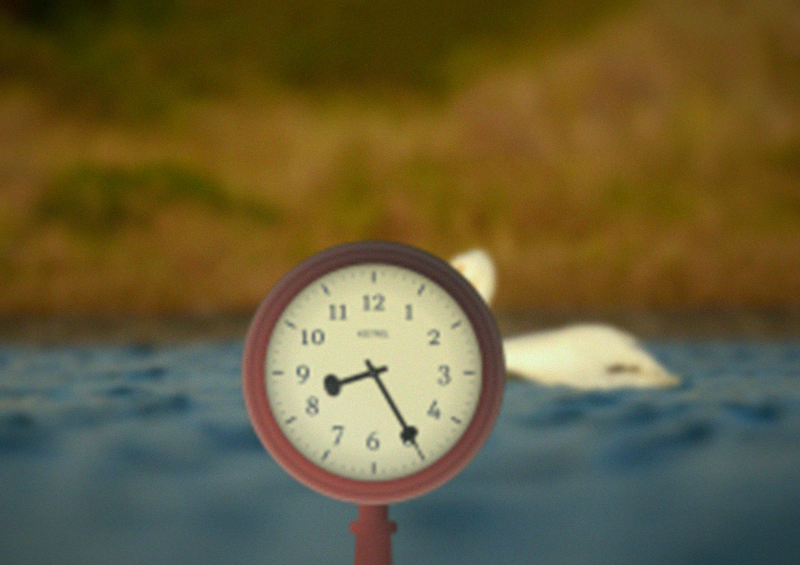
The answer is {"hour": 8, "minute": 25}
